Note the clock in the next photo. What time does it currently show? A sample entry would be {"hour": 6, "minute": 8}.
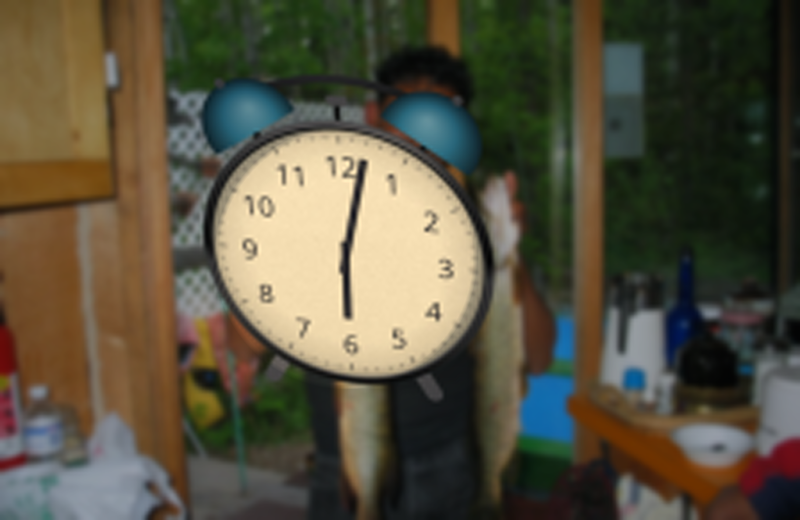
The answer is {"hour": 6, "minute": 2}
